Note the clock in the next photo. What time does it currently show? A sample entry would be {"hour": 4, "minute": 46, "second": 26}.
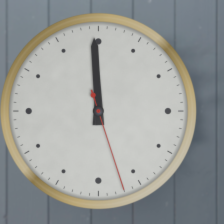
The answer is {"hour": 11, "minute": 59, "second": 27}
